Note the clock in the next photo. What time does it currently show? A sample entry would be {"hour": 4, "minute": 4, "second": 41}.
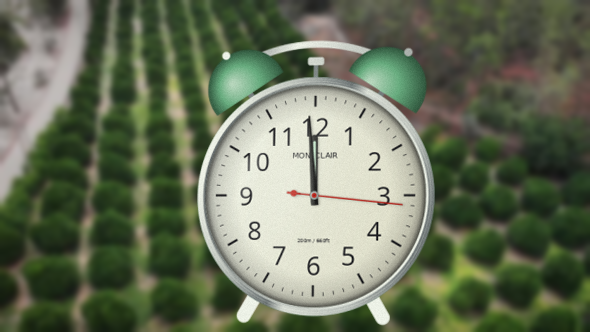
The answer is {"hour": 11, "minute": 59, "second": 16}
